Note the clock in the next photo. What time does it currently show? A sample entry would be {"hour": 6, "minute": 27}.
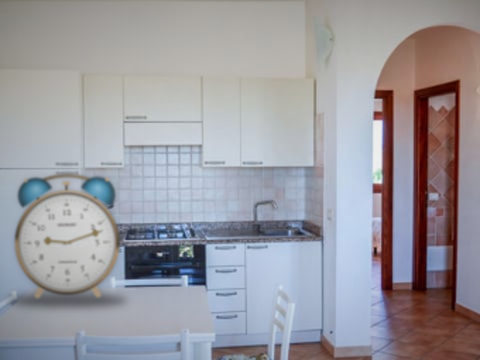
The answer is {"hour": 9, "minute": 12}
